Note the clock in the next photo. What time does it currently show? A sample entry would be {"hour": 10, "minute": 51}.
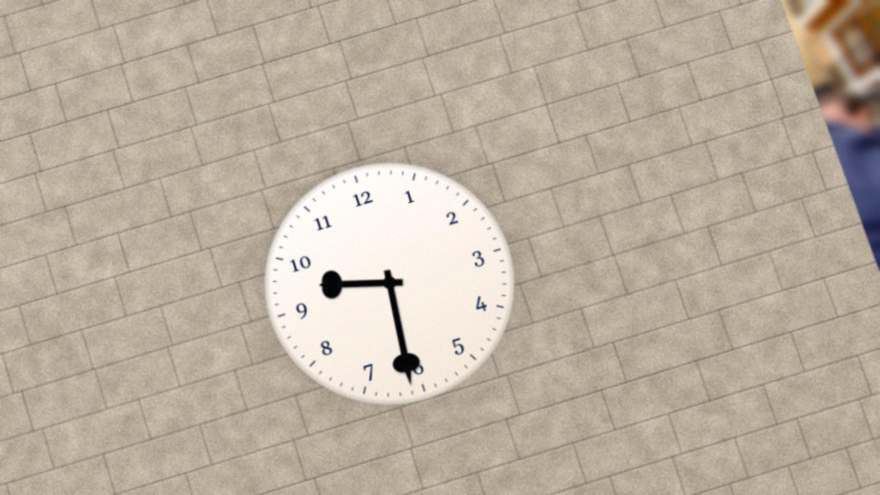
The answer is {"hour": 9, "minute": 31}
